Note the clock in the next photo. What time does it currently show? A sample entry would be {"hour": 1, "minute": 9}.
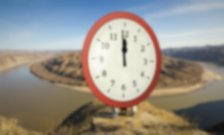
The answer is {"hour": 11, "minute": 59}
